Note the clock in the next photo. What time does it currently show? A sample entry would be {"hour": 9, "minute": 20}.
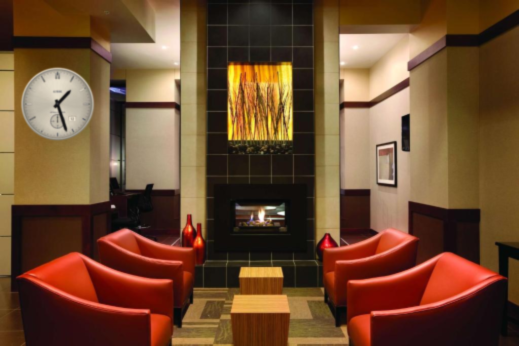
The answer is {"hour": 1, "minute": 27}
